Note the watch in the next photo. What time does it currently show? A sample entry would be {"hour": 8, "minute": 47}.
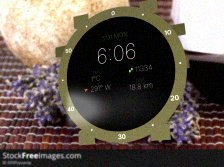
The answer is {"hour": 6, "minute": 6}
